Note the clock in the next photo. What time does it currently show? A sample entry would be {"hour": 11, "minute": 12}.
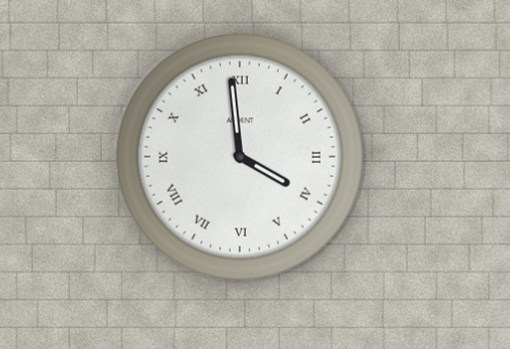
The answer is {"hour": 3, "minute": 59}
